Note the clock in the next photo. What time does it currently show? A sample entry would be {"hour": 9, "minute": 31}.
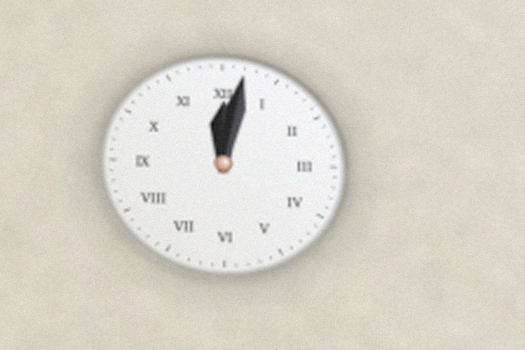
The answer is {"hour": 12, "minute": 2}
